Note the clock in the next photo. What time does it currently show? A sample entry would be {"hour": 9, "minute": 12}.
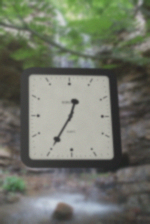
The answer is {"hour": 12, "minute": 35}
